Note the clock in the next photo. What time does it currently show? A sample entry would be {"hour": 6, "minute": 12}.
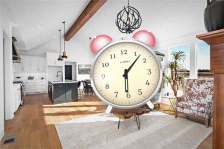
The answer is {"hour": 6, "minute": 7}
